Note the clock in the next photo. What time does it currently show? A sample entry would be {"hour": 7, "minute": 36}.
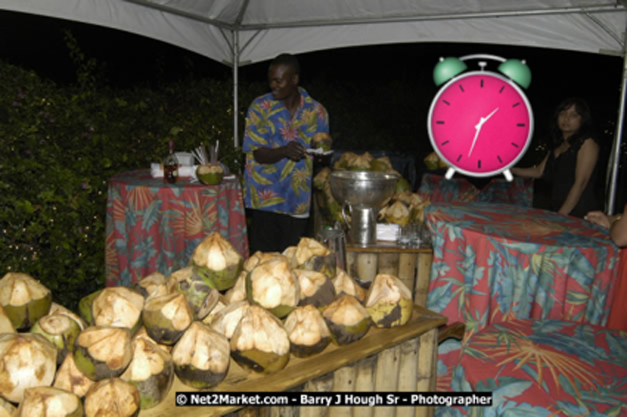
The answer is {"hour": 1, "minute": 33}
